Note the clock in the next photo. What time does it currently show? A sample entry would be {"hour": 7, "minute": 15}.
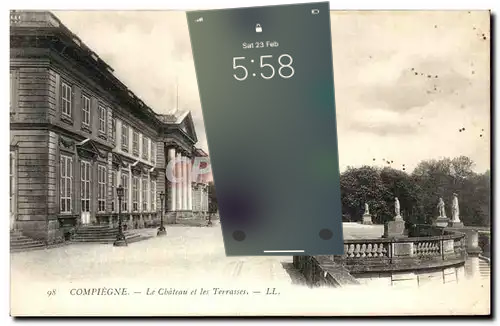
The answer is {"hour": 5, "minute": 58}
